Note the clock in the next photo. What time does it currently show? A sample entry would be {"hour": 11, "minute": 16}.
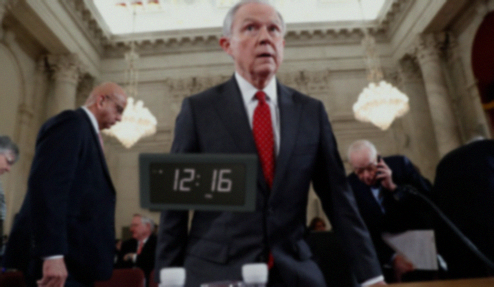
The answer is {"hour": 12, "minute": 16}
